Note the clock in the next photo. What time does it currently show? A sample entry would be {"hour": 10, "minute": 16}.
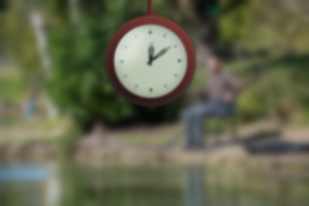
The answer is {"hour": 12, "minute": 9}
